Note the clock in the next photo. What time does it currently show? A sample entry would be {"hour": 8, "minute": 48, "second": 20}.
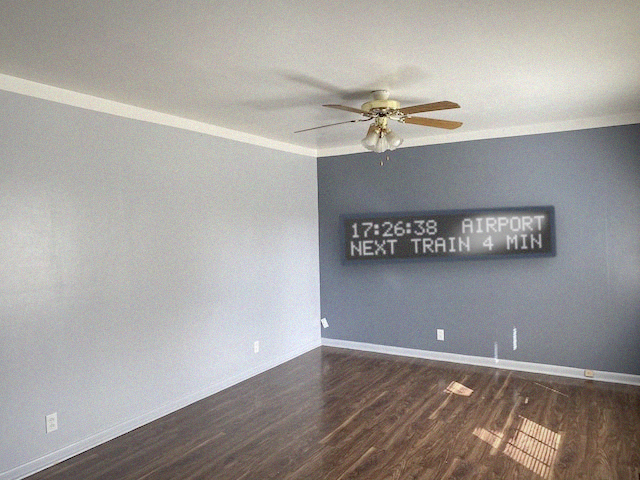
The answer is {"hour": 17, "minute": 26, "second": 38}
